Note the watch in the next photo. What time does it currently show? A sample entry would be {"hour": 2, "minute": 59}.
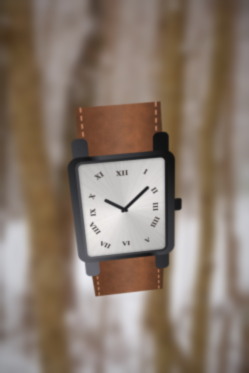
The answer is {"hour": 10, "minute": 8}
